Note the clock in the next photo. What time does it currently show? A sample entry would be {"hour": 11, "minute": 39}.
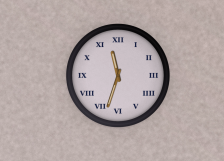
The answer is {"hour": 11, "minute": 33}
